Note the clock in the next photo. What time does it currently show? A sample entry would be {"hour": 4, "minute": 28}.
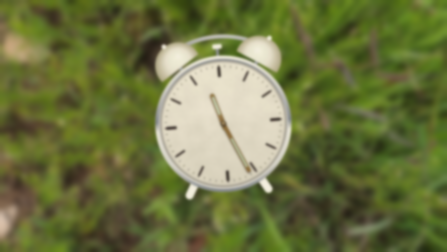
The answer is {"hour": 11, "minute": 26}
